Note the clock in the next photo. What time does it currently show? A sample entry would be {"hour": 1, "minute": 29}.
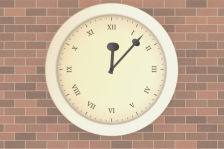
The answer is {"hour": 12, "minute": 7}
